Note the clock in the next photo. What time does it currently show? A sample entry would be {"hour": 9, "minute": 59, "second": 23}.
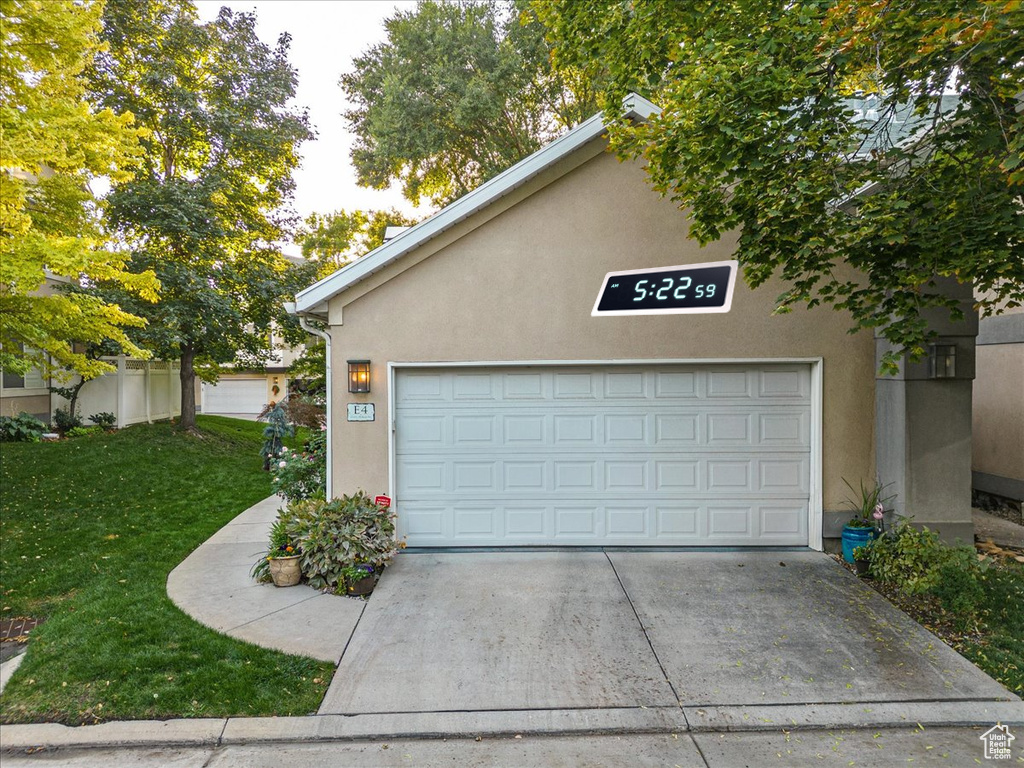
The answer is {"hour": 5, "minute": 22, "second": 59}
